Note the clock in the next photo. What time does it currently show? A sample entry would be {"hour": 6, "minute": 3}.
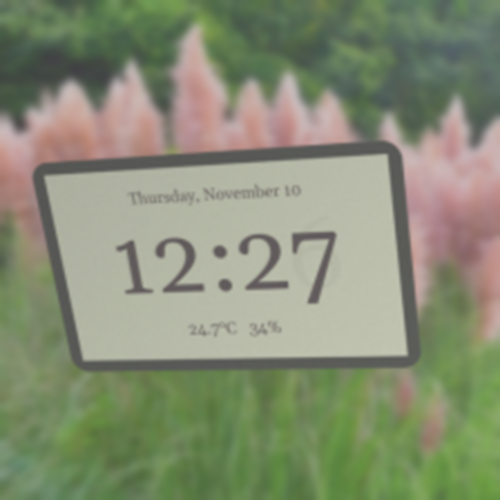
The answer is {"hour": 12, "minute": 27}
